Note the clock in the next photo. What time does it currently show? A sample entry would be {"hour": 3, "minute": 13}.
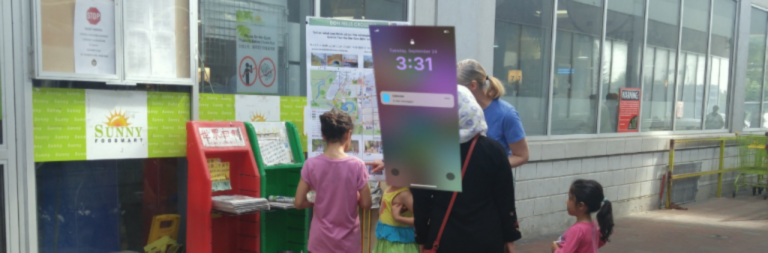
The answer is {"hour": 3, "minute": 31}
